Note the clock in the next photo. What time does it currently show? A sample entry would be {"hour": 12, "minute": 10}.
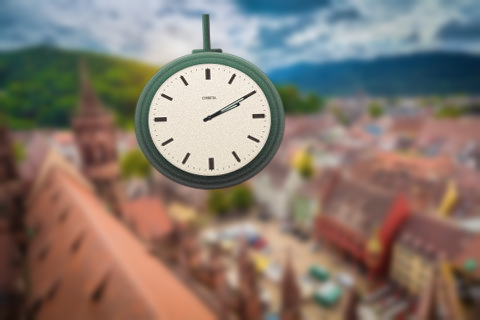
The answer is {"hour": 2, "minute": 10}
